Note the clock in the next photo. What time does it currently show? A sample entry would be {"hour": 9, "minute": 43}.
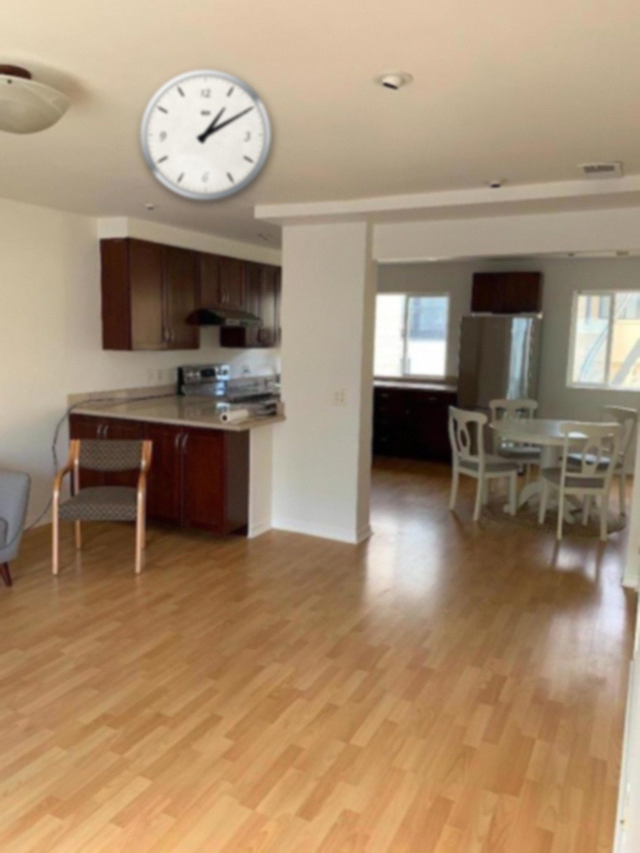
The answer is {"hour": 1, "minute": 10}
